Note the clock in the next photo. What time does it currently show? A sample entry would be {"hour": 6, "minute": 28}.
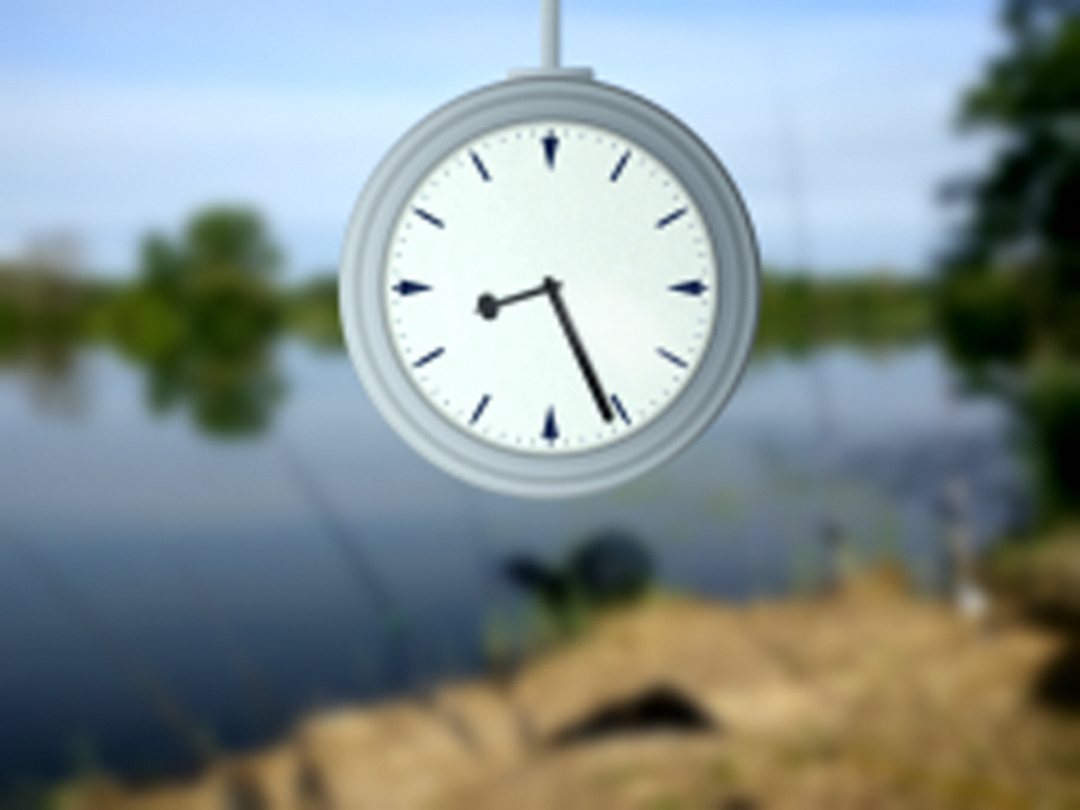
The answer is {"hour": 8, "minute": 26}
